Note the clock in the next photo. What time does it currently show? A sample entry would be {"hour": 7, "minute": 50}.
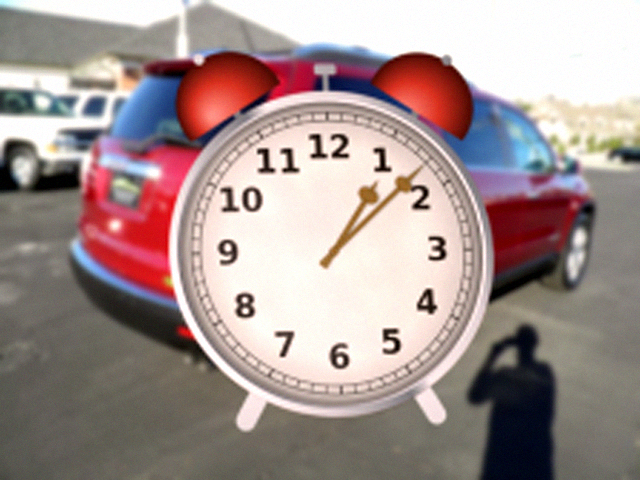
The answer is {"hour": 1, "minute": 8}
